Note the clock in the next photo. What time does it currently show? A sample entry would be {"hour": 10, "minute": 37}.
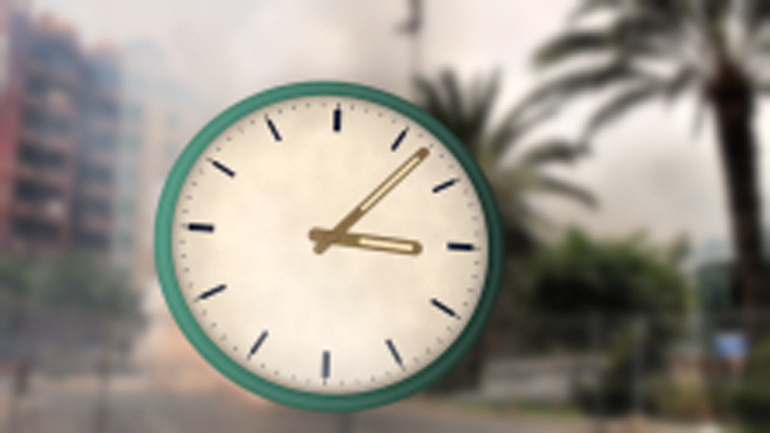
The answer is {"hour": 3, "minute": 7}
